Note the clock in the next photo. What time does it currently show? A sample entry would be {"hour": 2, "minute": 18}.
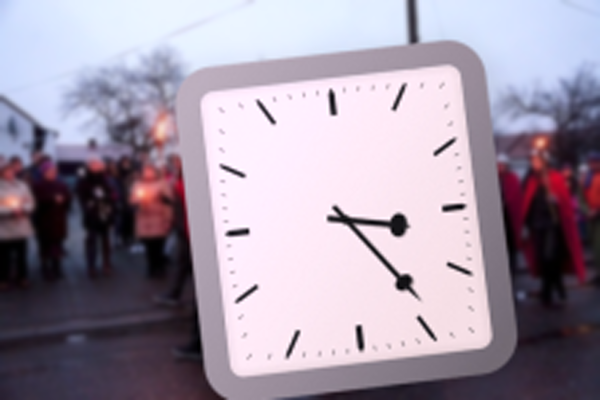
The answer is {"hour": 3, "minute": 24}
